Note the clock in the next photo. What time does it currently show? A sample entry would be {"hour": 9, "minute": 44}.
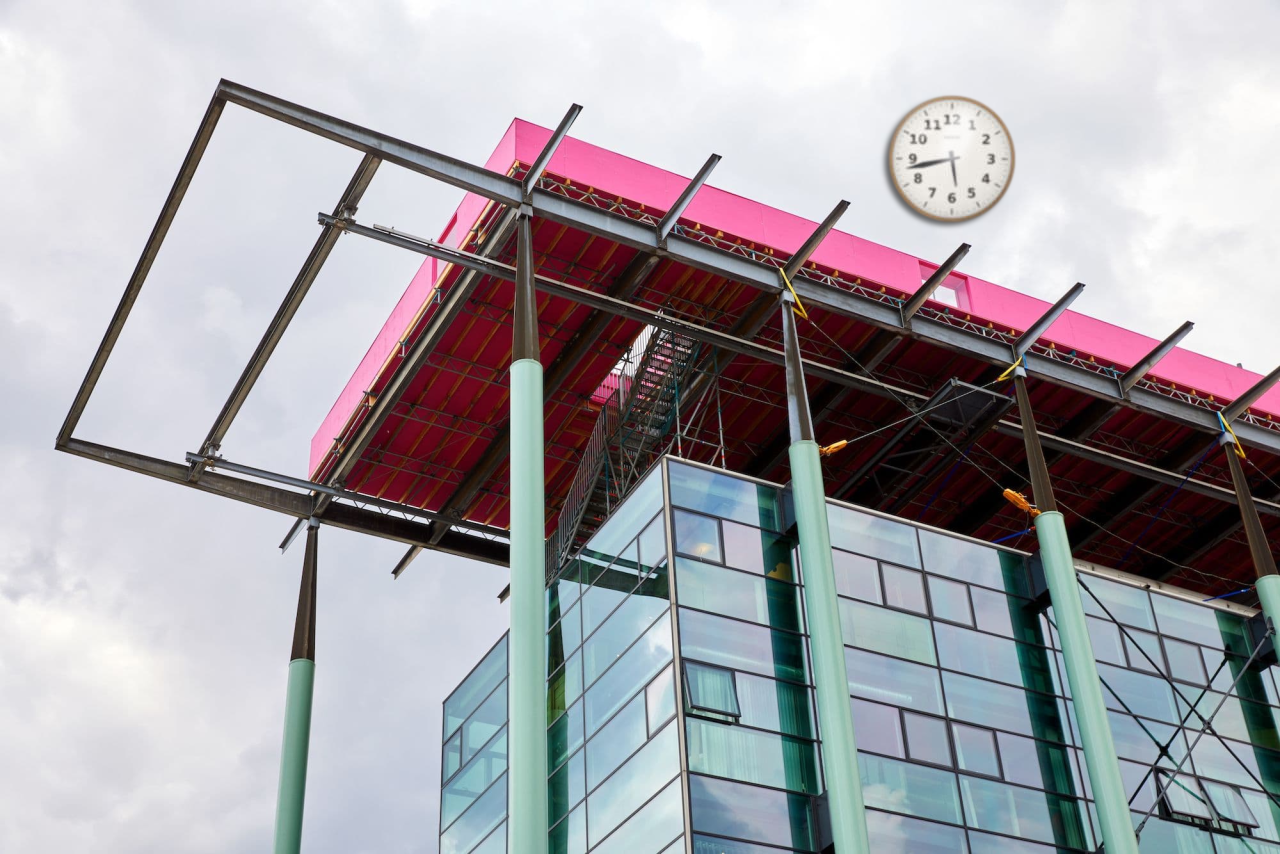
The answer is {"hour": 5, "minute": 43}
